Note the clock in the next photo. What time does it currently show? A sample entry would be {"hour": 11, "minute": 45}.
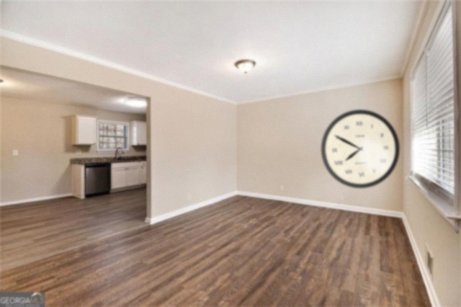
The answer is {"hour": 7, "minute": 50}
